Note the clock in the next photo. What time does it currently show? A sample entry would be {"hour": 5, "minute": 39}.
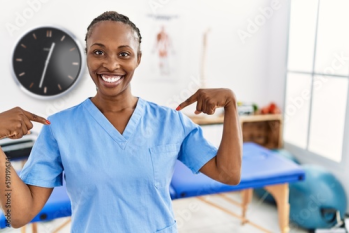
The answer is {"hour": 12, "minute": 32}
